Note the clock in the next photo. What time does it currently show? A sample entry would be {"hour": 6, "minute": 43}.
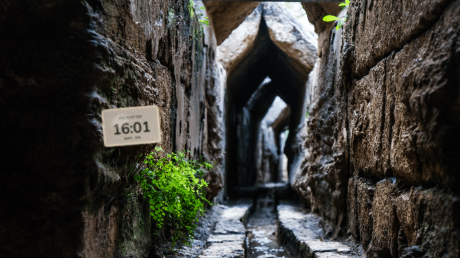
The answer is {"hour": 16, "minute": 1}
